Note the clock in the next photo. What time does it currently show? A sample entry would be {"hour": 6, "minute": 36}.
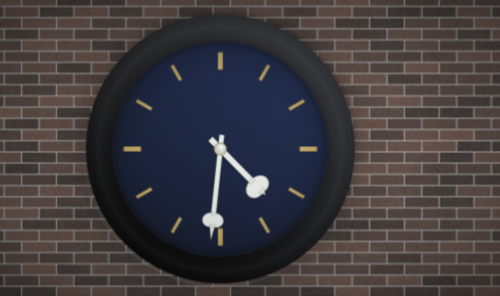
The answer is {"hour": 4, "minute": 31}
